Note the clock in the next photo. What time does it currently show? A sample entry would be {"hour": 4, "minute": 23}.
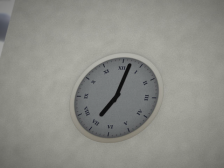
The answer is {"hour": 7, "minute": 2}
